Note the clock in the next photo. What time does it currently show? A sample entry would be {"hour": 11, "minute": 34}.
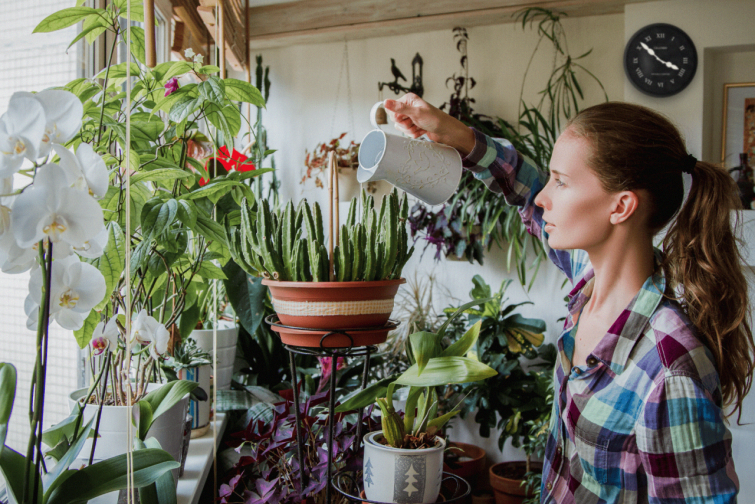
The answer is {"hour": 3, "minute": 52}
